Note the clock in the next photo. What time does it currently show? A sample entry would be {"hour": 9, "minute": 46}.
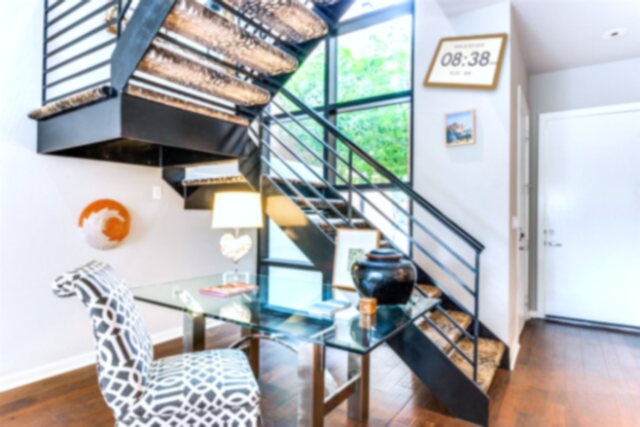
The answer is {"hour": 8, "minute": 38}
